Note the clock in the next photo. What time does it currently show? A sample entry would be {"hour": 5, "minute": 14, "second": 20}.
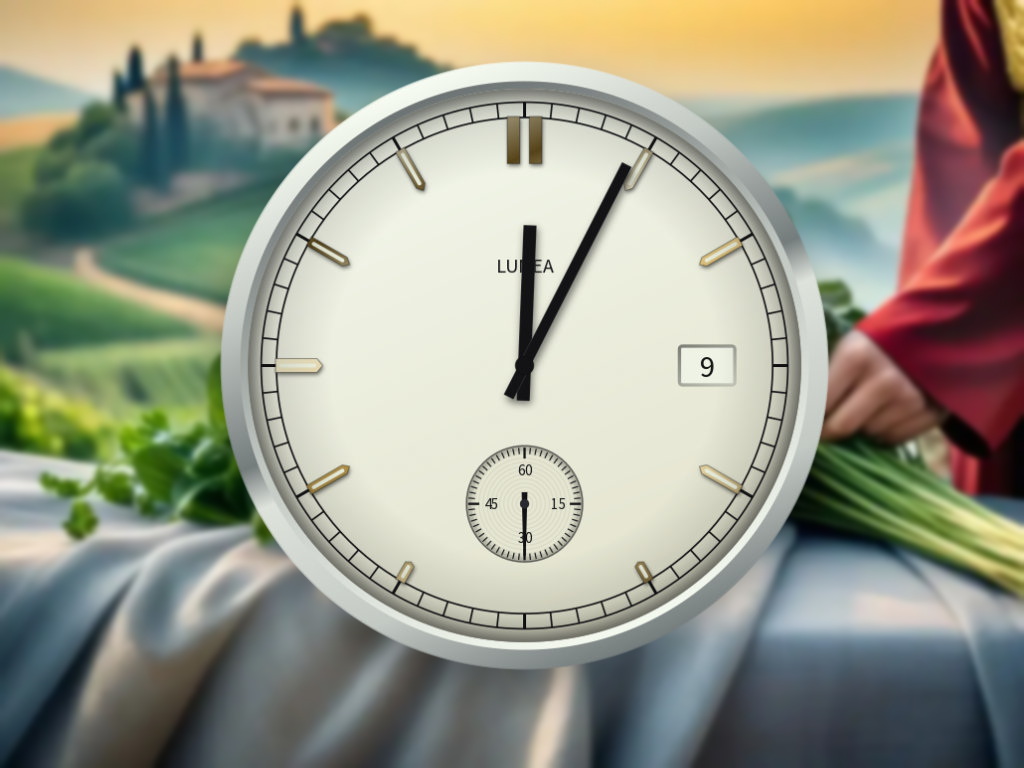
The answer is {"hour": 12, "minute": 4, "second": 30}
